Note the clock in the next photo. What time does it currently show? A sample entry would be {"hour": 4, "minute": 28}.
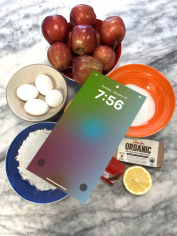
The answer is {"hour": 7, "minute": 56}
